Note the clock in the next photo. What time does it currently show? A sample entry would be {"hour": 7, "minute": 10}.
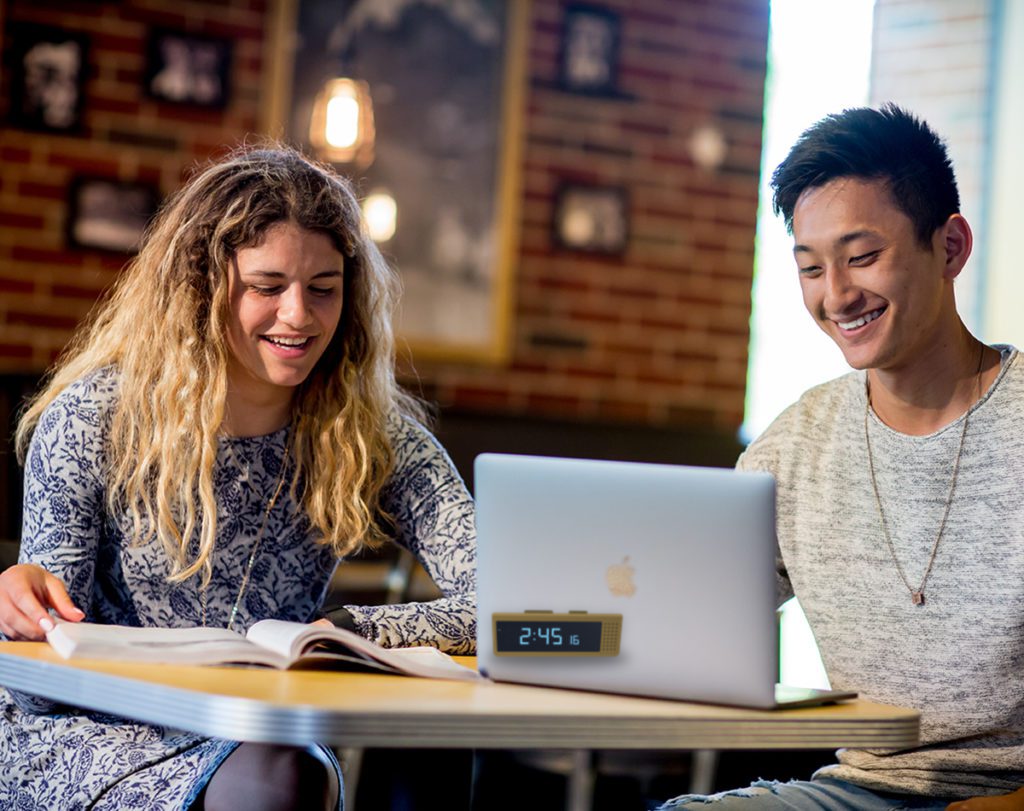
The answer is {"hour": 2, "minute": 45}
